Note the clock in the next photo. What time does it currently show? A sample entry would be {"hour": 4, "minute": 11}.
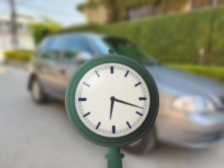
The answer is {"hour": 6, "minute": 18}
